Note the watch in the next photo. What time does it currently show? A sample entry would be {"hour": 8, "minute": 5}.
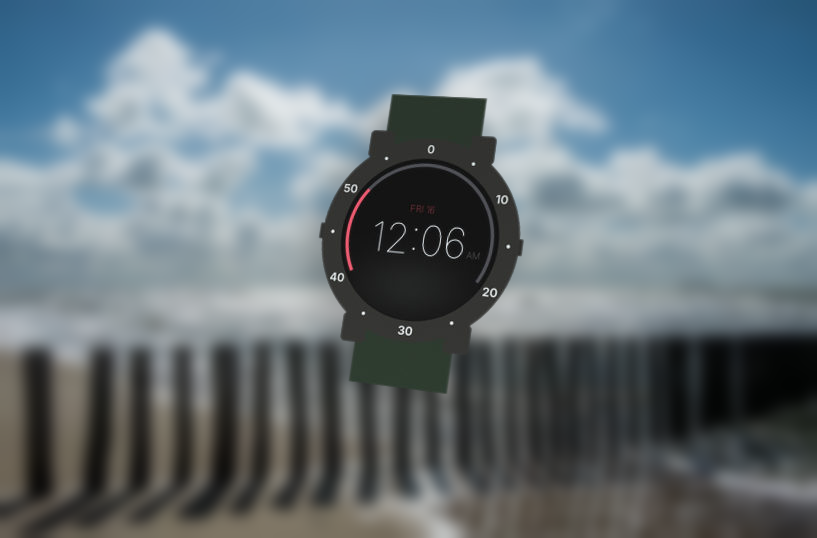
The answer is {"hour": 12, "minute": 6}
